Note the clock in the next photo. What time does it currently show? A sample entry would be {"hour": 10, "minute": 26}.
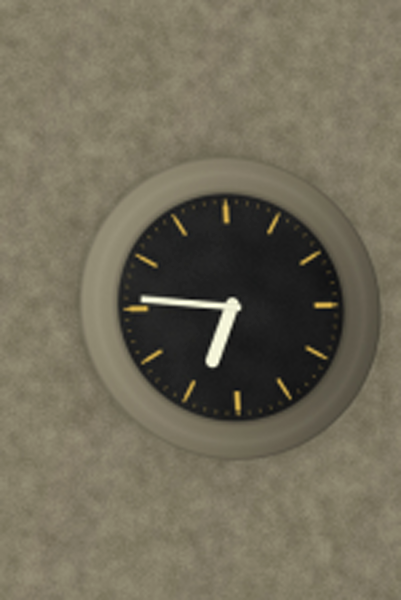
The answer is {"hour": 6, "minute": 46}
